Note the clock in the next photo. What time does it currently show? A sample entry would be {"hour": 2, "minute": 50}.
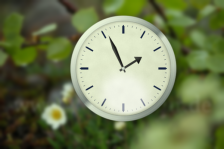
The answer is {"hour": 1, "minute": 56}
